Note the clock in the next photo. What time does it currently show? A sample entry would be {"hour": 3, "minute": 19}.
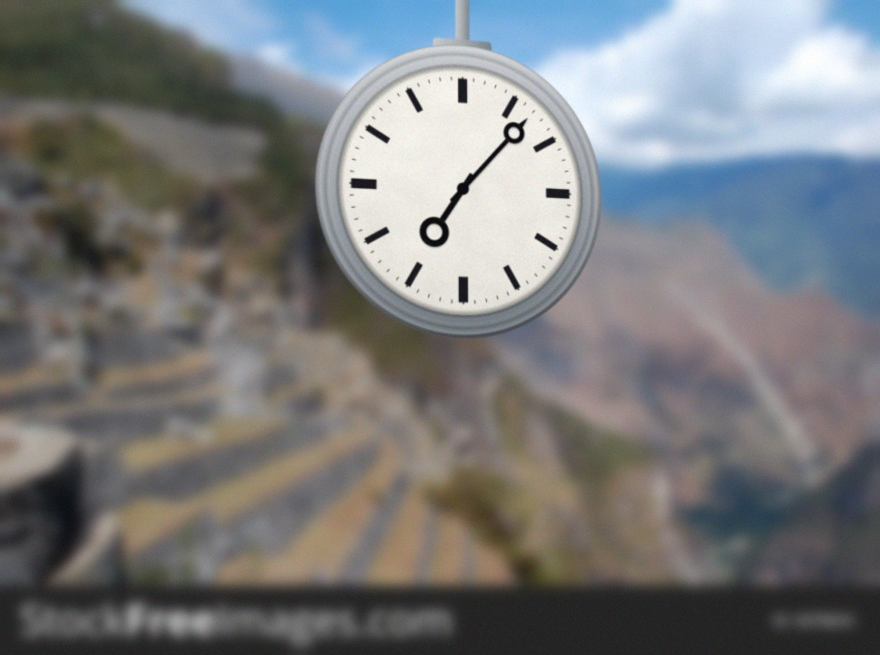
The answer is {"hour": 7, "minute": 7}
